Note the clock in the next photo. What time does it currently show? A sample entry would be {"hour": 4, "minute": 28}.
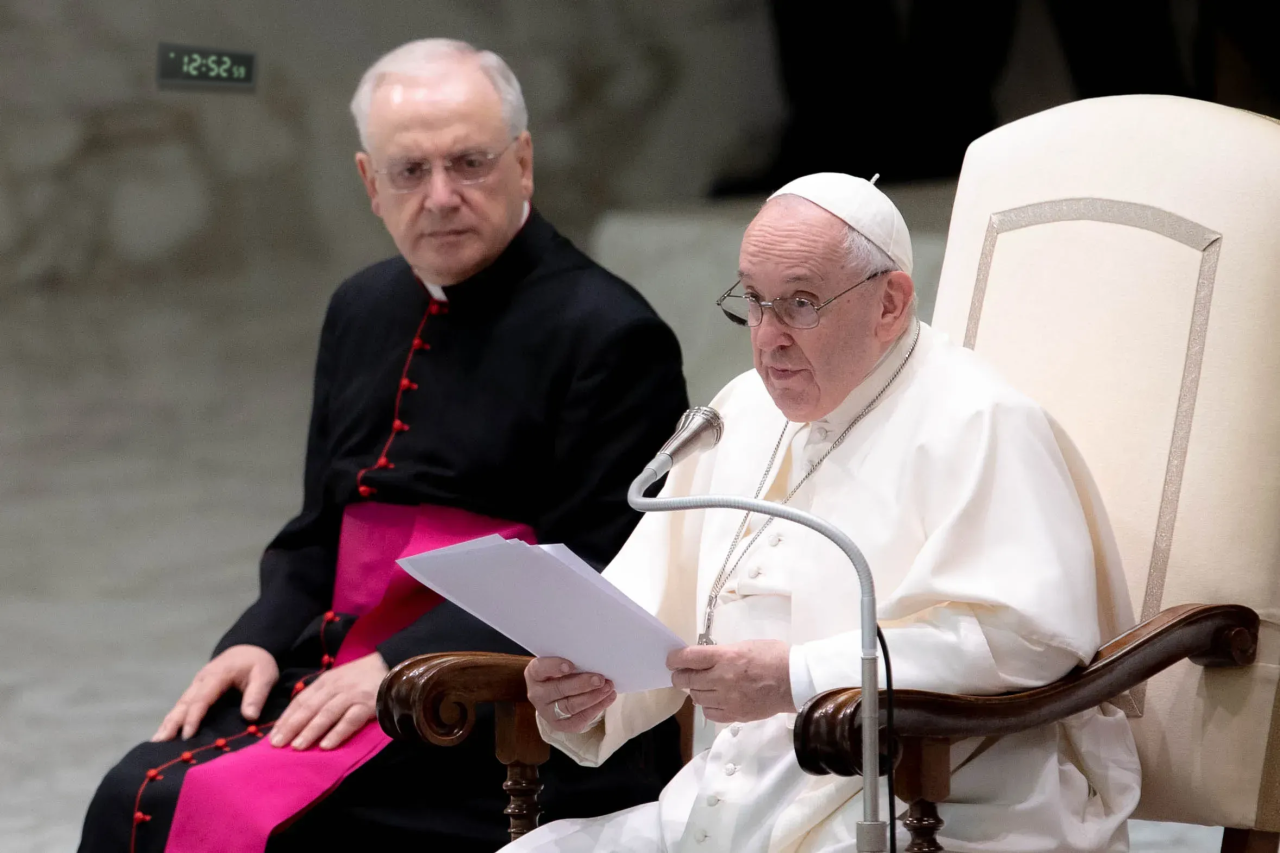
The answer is {"hour": 12, "minute": 52}
